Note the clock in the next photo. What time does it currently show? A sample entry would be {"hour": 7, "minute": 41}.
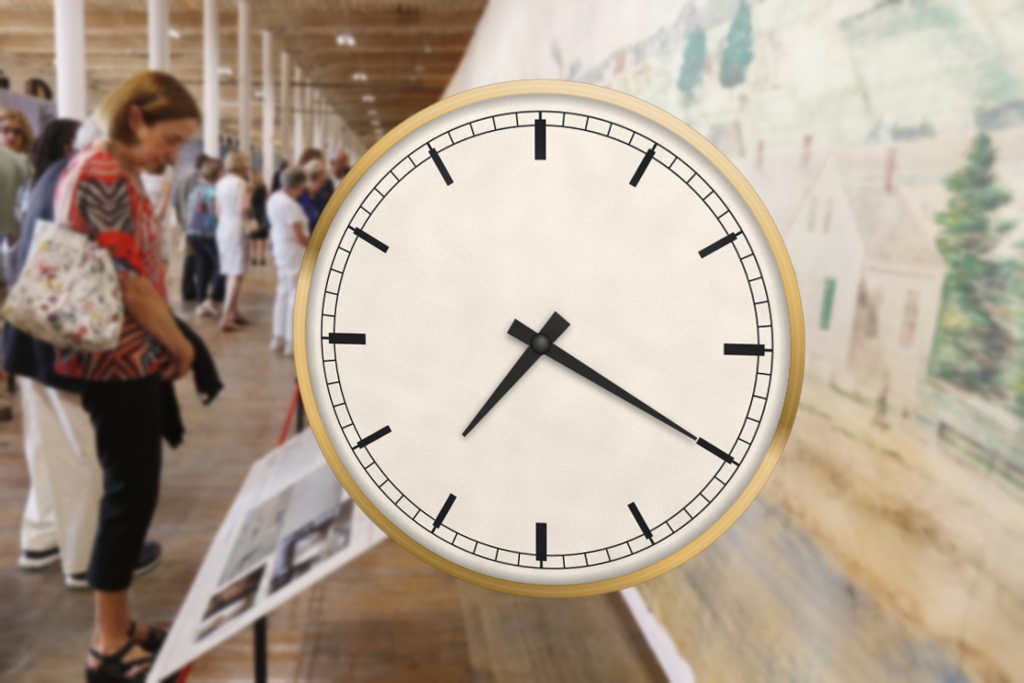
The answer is {"hour": 7, "minute": 20}
